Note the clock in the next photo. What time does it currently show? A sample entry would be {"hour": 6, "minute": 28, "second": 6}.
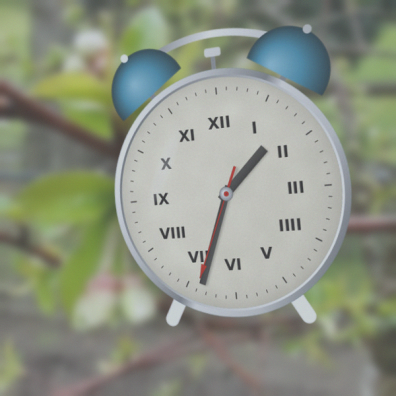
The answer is {"hour": 1, "minute": 33, "second": 34}
